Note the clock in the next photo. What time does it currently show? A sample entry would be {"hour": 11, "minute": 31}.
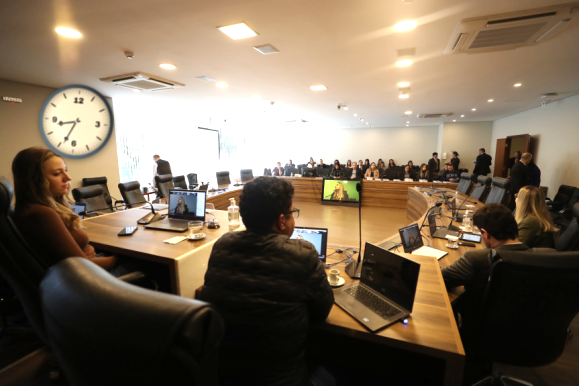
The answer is {"hour": 8, "minute": 34}
